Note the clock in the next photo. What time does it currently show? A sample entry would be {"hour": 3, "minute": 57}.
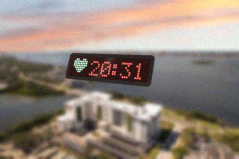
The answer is {"hour": 20, "minute": 31}
